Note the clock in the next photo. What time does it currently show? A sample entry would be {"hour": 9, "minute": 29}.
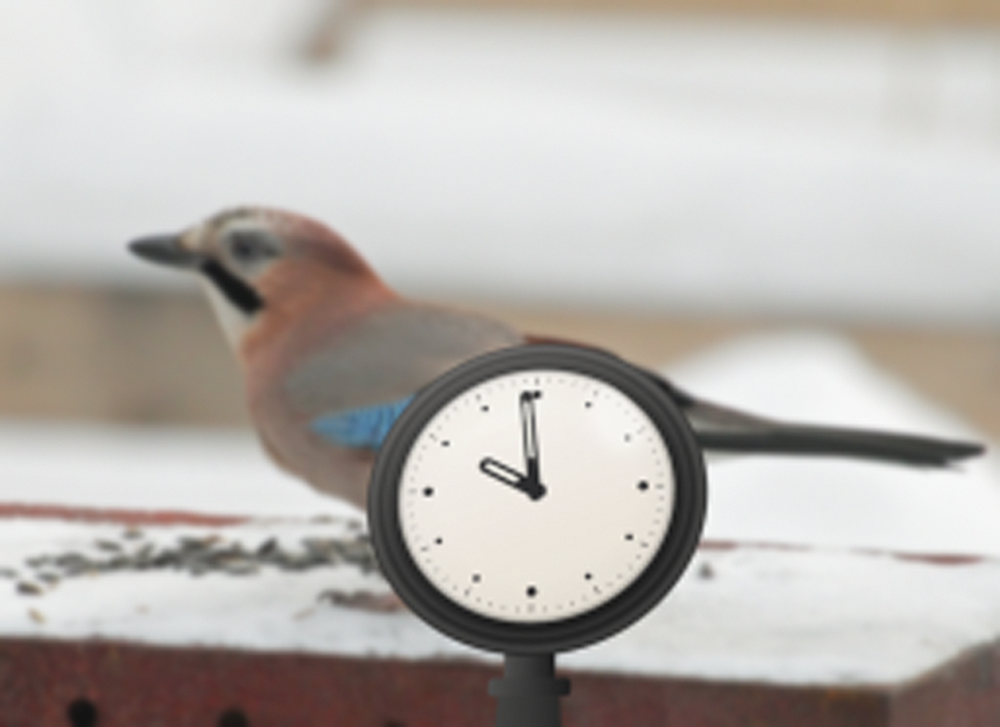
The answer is {"hour": 9, "minute": 59}
